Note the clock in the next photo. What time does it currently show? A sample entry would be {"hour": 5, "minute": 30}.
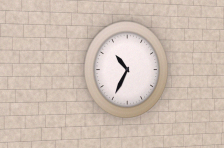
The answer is {"hour": 10, "minute": 35}
